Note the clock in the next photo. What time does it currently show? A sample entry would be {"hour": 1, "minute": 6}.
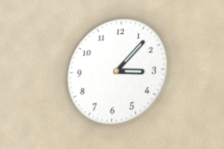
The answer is {"hour": 3, "minute": 7}
